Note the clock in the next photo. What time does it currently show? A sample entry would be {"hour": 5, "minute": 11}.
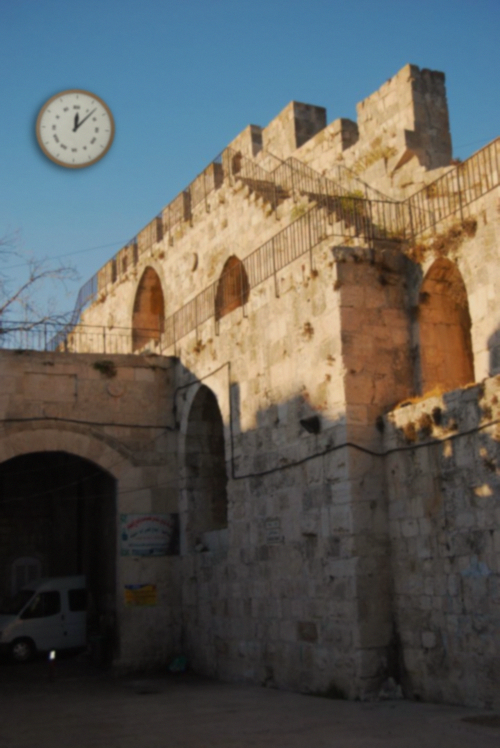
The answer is {"hour": 12, "minute": 7}
